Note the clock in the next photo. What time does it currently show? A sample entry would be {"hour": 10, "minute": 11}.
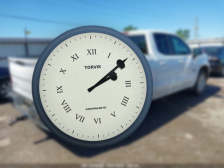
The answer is {"hour": 2, "minute": 9}
